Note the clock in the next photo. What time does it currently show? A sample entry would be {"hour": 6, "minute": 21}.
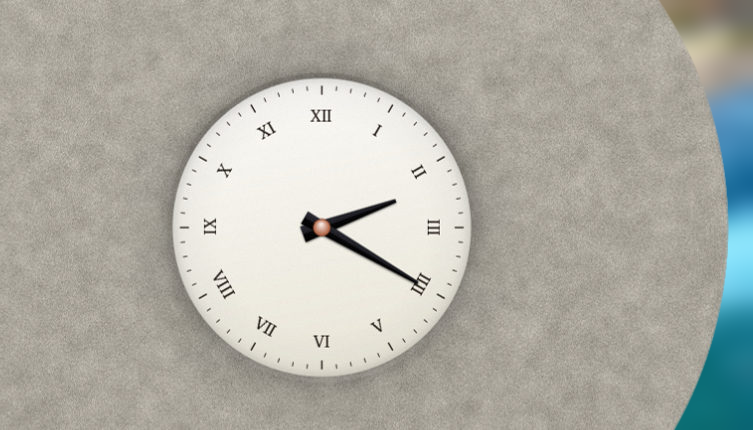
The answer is {"hour": 2, "minute": 20}
